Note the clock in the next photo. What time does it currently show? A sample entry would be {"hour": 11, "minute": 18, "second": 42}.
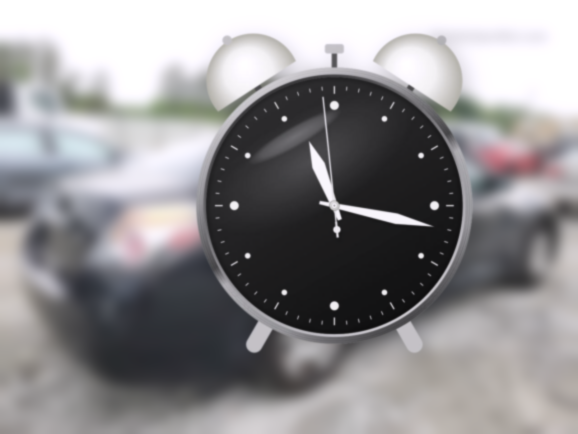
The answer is {"hour": 11, "minute": 16, "second": 59}
